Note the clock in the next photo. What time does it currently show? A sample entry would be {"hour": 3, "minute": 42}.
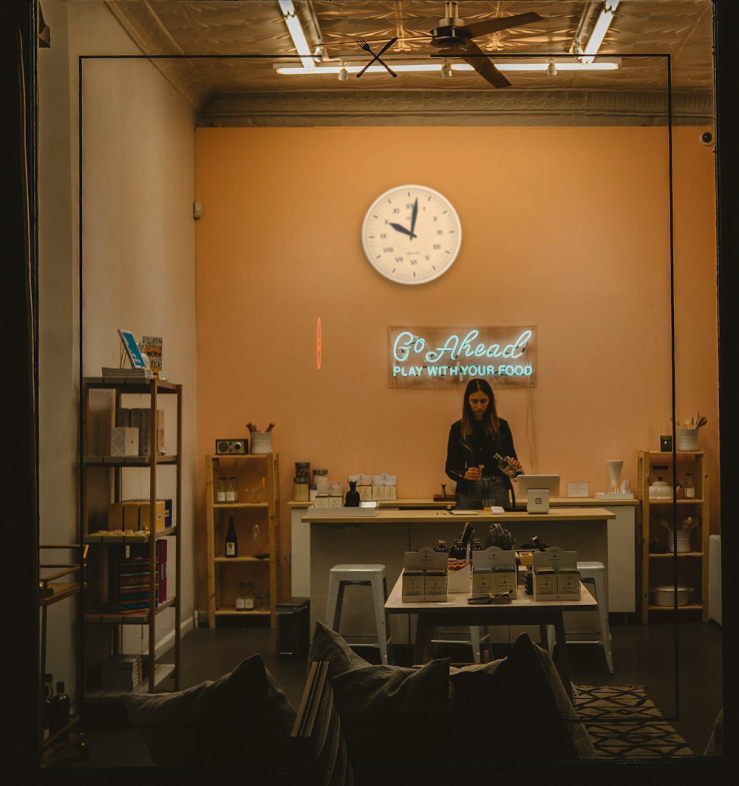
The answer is {"hour": 10, "minute": 2}
